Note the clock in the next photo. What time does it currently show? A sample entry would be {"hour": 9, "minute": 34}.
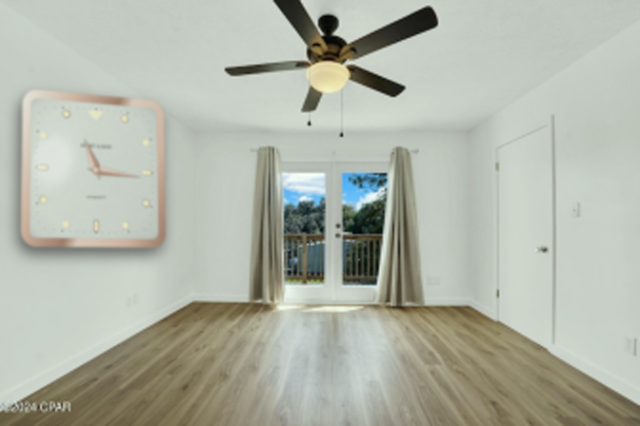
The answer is {"hour": 11, "minute": 16}
